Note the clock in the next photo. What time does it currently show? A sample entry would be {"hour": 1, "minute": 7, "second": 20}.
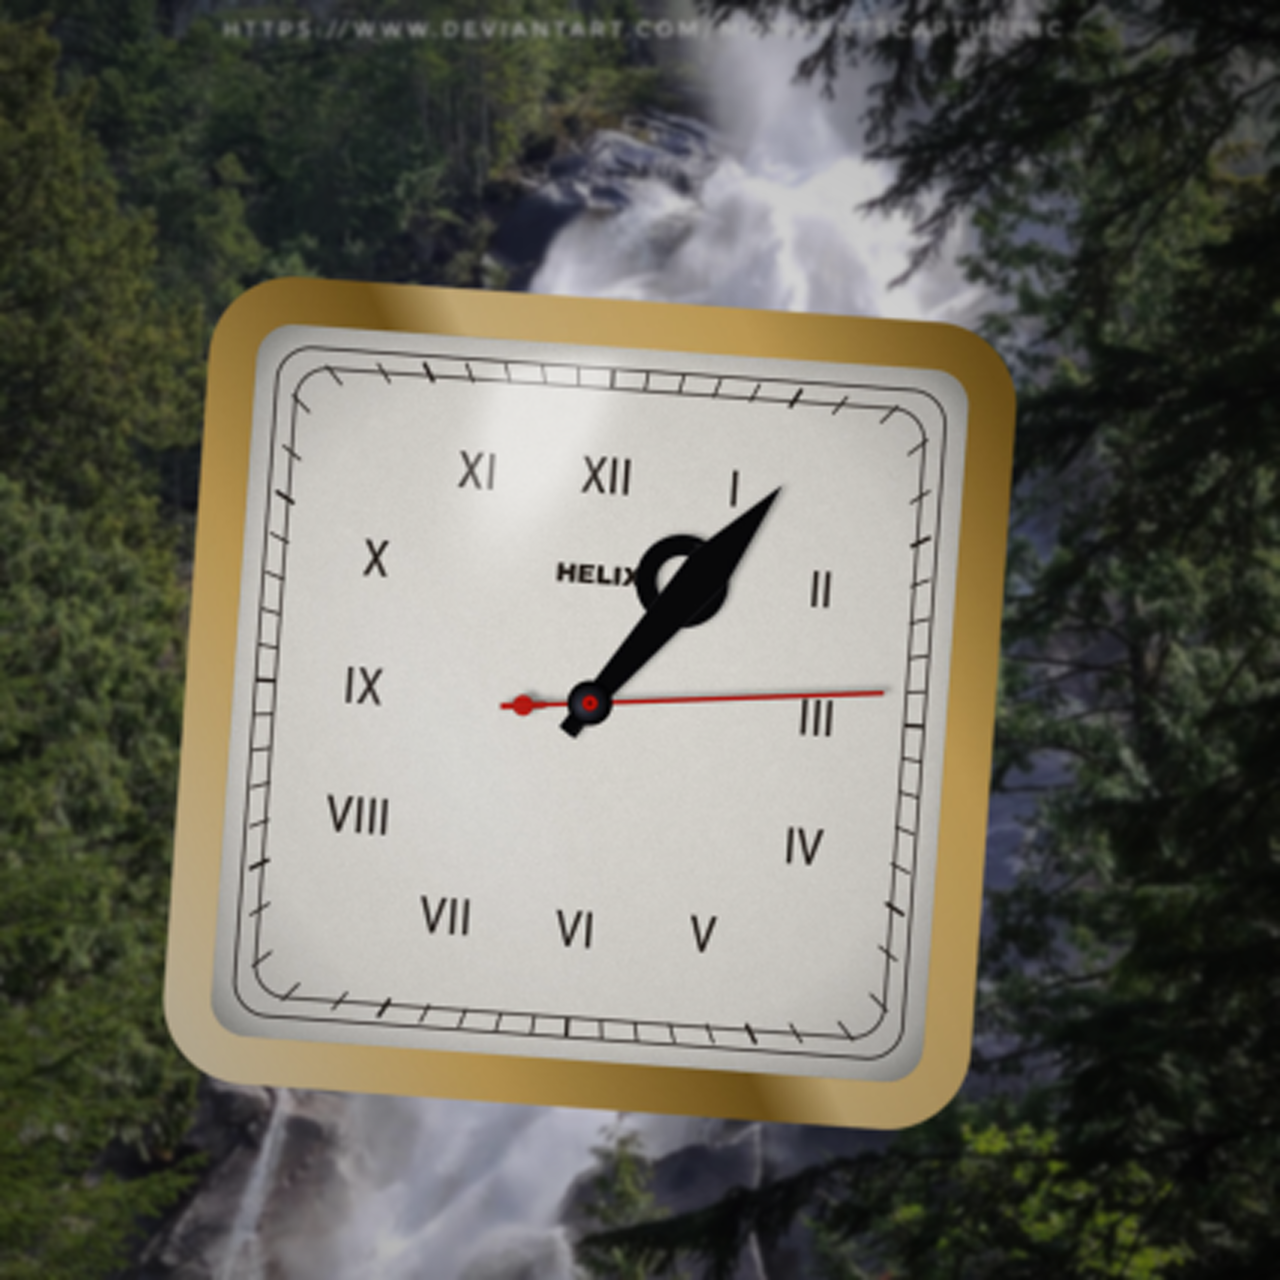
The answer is {"hour": 1, "minute": 6, "second": 14}
